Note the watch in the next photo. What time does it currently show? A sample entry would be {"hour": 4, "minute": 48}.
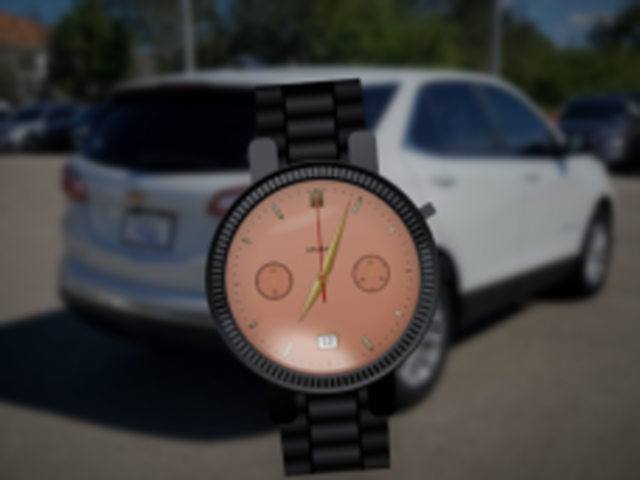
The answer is {"hour": 7, "minute": 4}
